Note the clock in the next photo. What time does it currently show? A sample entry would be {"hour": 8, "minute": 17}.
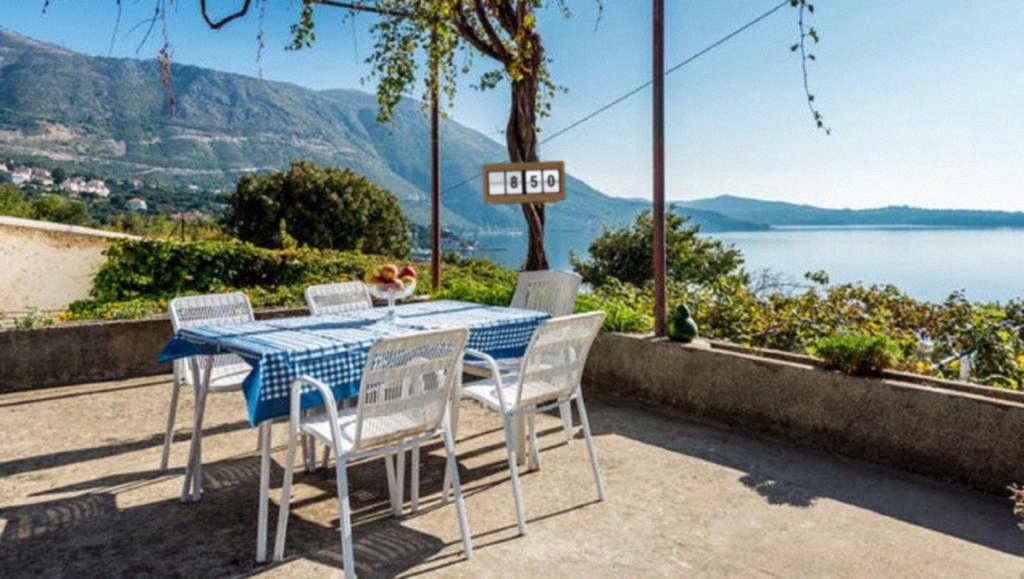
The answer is {"hour": 8, "minute": 50}
